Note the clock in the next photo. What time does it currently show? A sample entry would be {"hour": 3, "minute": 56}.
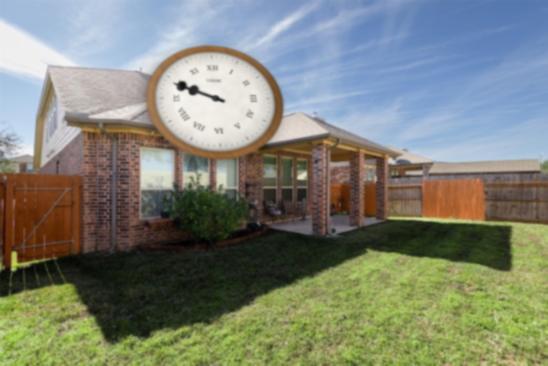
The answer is {"hour": 9, "minute": 49}
